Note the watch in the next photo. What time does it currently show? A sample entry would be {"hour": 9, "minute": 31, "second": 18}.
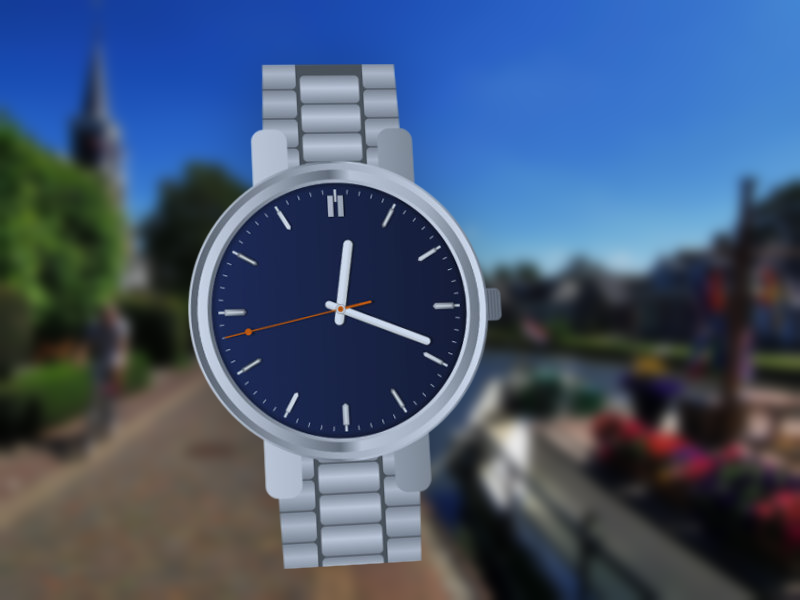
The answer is {"hour": 12, "minute": 18, "second": 43}
